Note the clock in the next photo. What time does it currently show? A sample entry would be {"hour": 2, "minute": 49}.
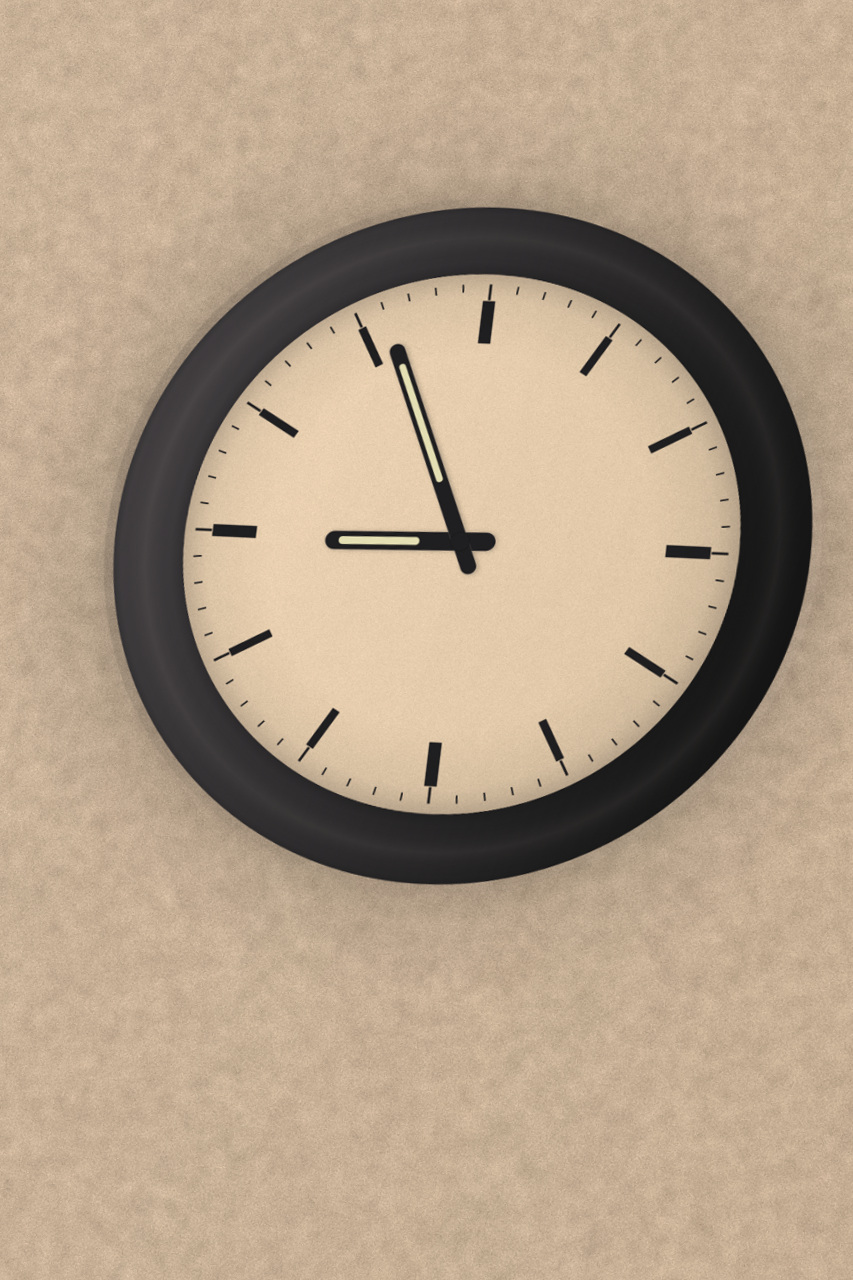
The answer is {"hour": 8, "minute": 56}
